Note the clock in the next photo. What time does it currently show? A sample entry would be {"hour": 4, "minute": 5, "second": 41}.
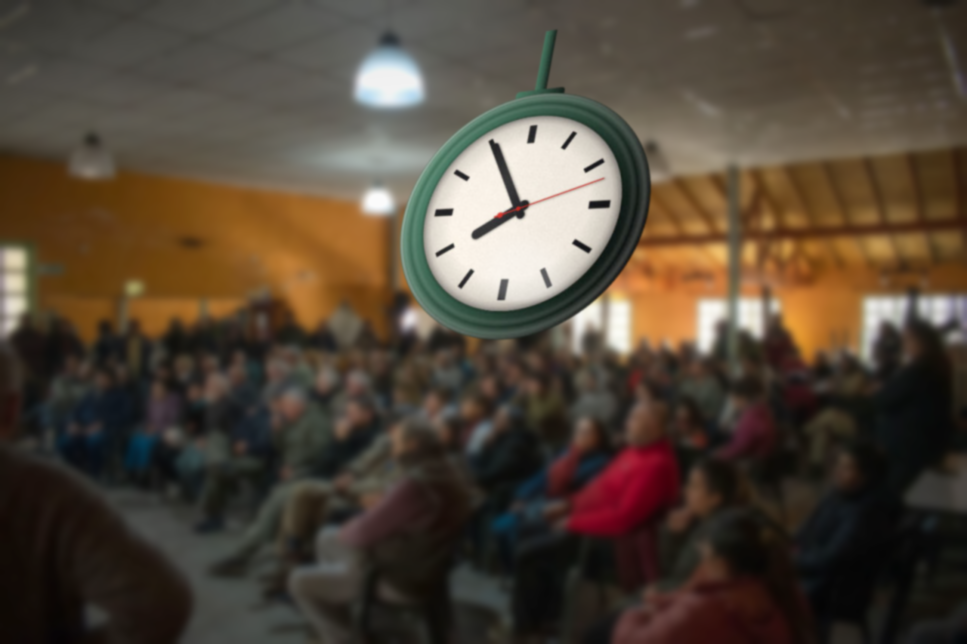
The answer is {"hour": 7, "minute": 55, "second": 12}
